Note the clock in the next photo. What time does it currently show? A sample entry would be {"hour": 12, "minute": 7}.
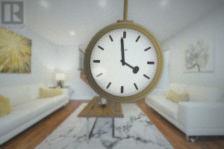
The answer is {"hour": 3, "minute": 59}
